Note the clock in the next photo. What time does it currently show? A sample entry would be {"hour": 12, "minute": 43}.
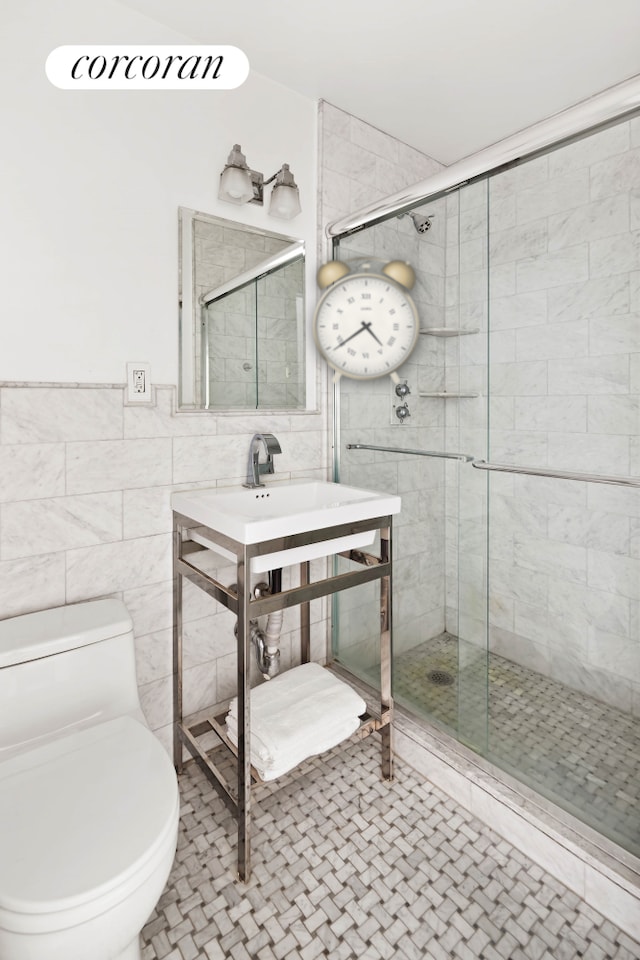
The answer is {"hour": 4, "minute": 39}
